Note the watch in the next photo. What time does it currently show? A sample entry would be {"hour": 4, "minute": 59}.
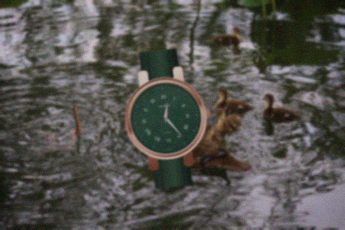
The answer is {"hour": 12, "minute": 24}
